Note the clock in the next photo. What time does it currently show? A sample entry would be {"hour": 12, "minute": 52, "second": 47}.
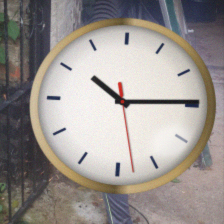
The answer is {"hour": 10, "minute": 14, "second": 28}
